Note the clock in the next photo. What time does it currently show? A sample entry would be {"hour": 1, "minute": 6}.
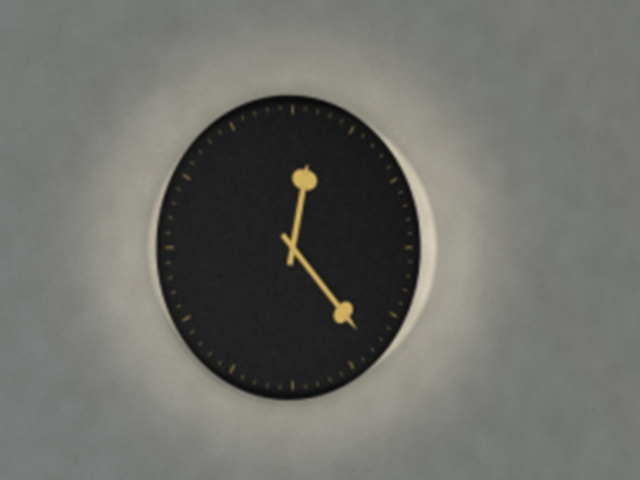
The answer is {"hour": 12, "minute": 23}
